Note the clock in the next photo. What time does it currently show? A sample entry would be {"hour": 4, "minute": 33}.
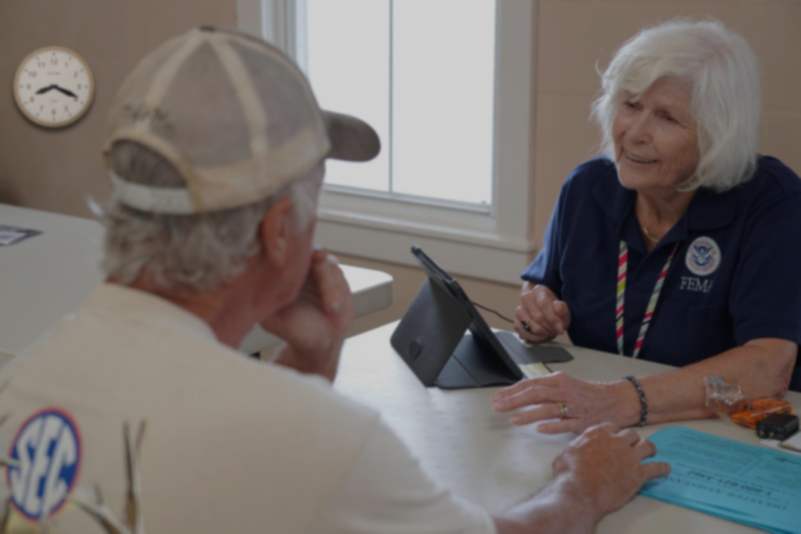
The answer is {"hour": 8, "minute": 19}
